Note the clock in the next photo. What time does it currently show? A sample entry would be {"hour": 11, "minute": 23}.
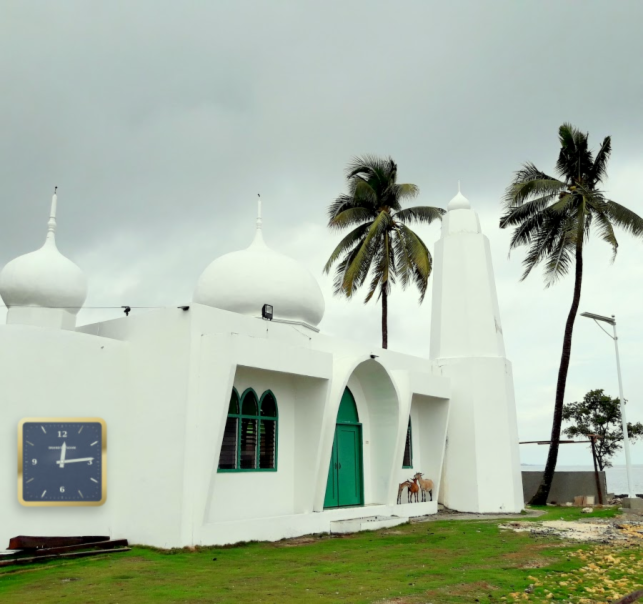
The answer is {"hour": 12, "minute": 14}
